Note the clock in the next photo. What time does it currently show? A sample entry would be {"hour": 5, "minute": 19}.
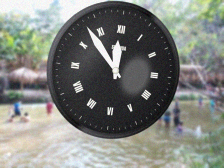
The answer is {"hour": 11, "minute": 53}
